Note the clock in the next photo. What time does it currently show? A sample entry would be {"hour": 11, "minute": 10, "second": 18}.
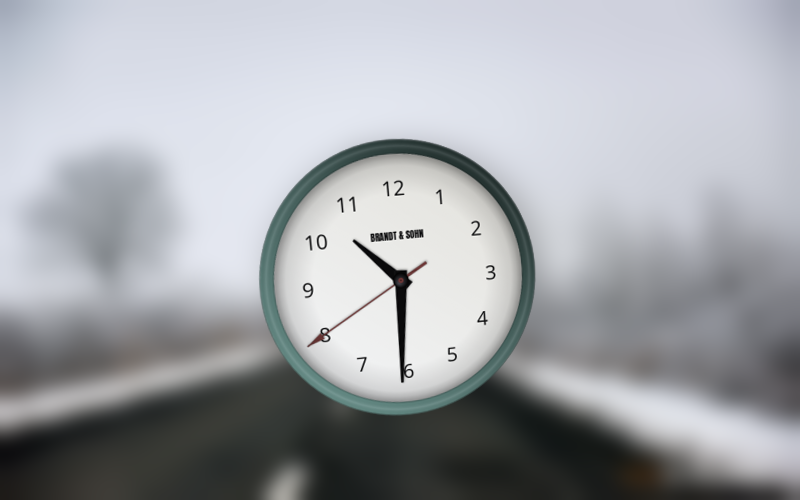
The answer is {"hour": 10, "minute": 30, "second": 40}
